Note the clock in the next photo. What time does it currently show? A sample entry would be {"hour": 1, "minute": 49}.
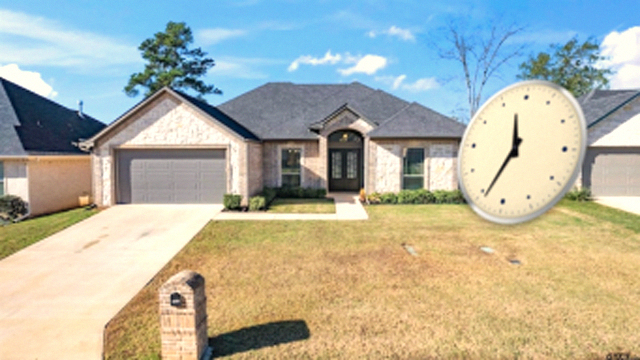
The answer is {"hour": 11, "minute": 34}
